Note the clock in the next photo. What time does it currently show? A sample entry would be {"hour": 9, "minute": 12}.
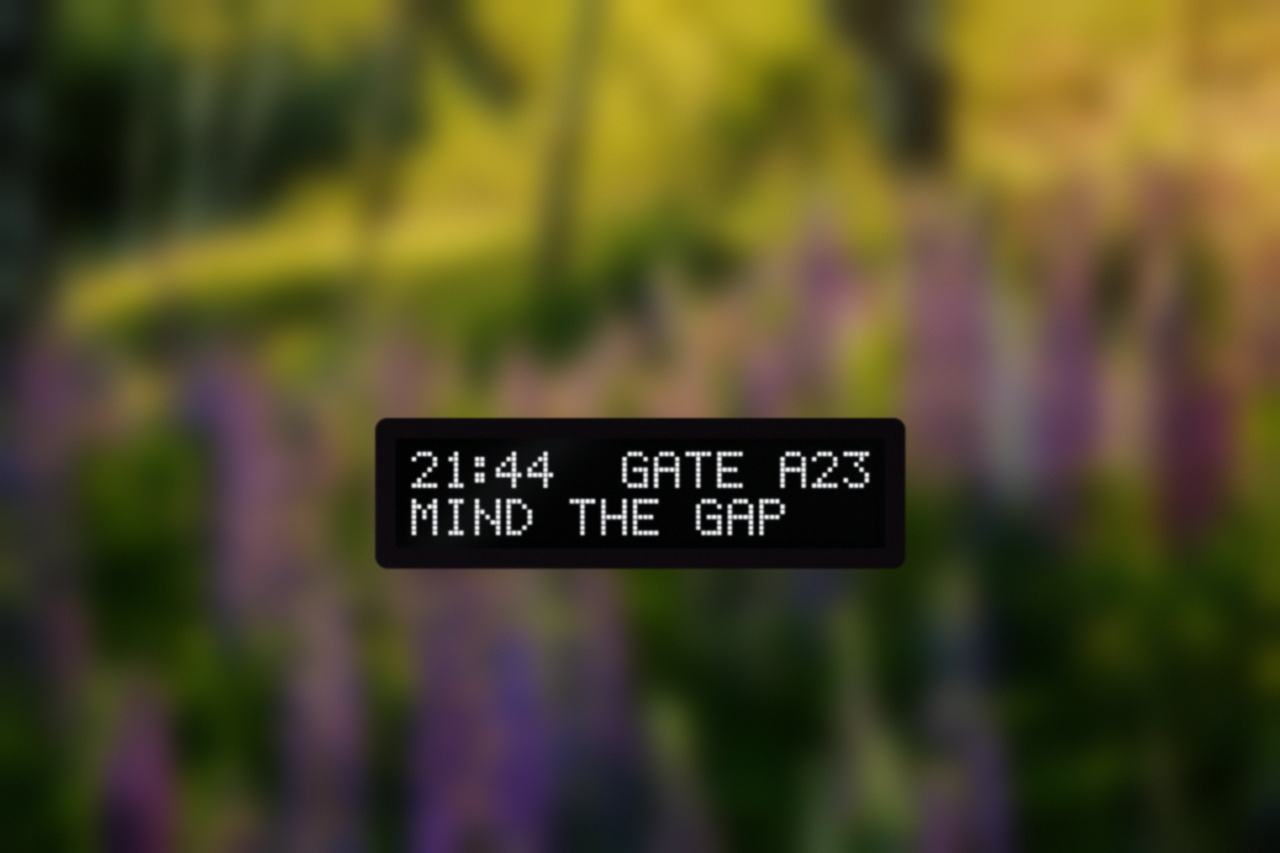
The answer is {"hour": 21, "minute": 44}
